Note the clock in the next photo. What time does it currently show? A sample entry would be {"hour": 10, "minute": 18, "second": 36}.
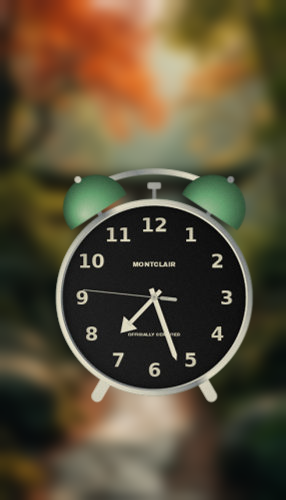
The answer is {"hour": 7, "minute": 26, "second": 46}
